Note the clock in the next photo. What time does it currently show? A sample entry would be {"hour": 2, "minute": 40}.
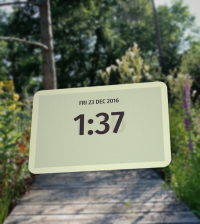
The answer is {"hour": 1, "minute": 37}
